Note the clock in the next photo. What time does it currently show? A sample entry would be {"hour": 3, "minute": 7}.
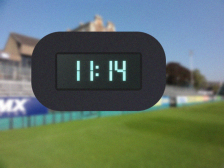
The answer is {"hour": 11, "minute": 14}
